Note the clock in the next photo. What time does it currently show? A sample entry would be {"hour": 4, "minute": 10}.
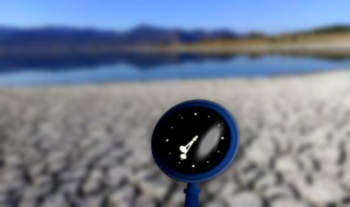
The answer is {"hour": 7, "minute": 35}
